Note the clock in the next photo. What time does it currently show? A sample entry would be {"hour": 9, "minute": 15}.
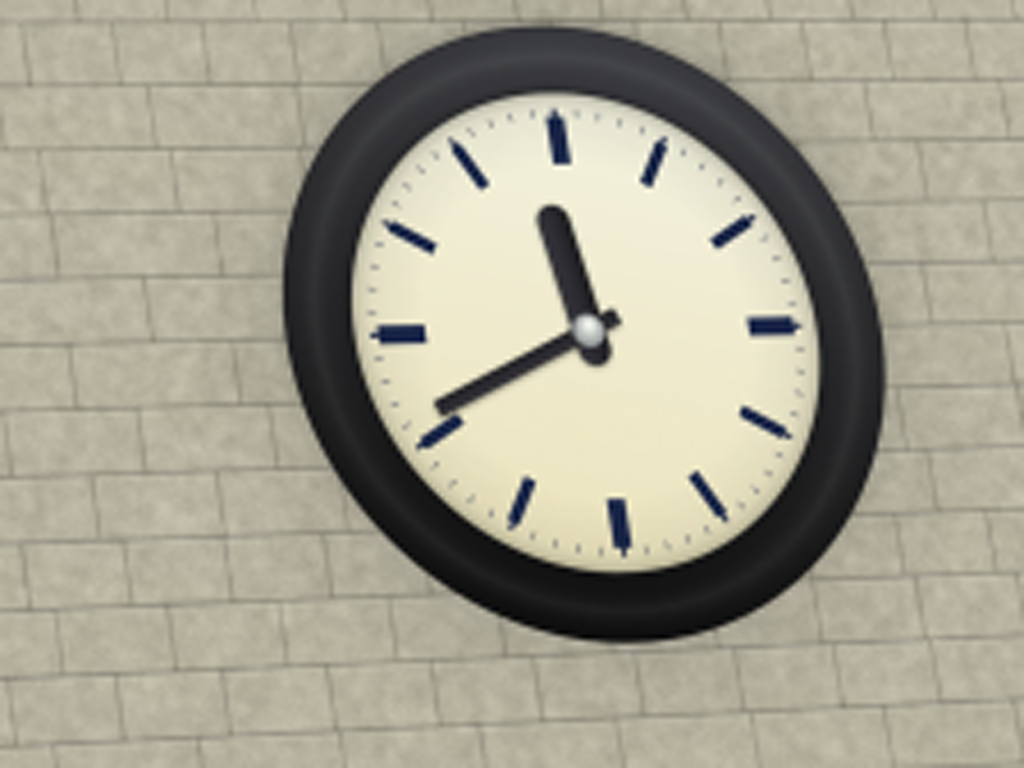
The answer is {"hour": 11, "minute": 41}
